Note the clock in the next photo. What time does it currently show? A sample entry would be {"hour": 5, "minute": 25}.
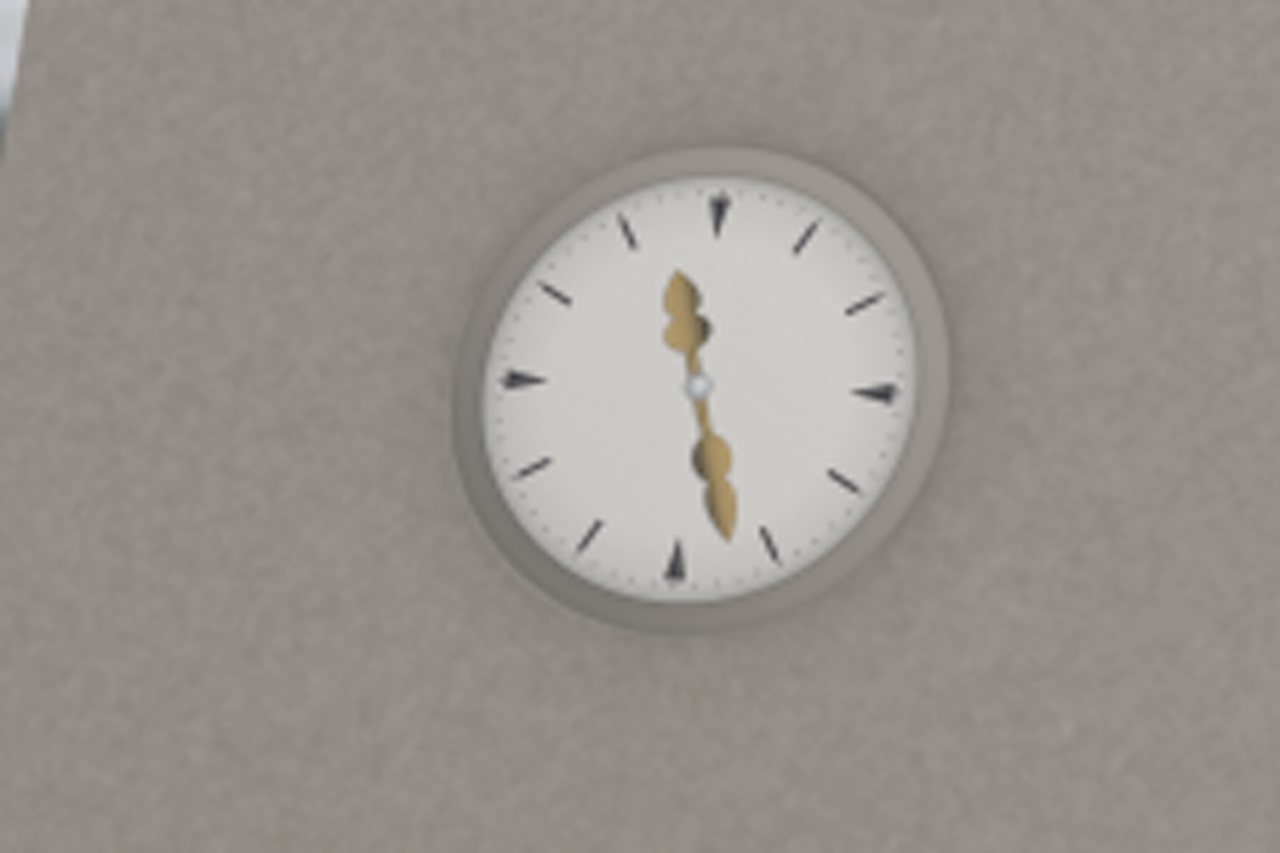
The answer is {"hour": 11, "minute": 27}
